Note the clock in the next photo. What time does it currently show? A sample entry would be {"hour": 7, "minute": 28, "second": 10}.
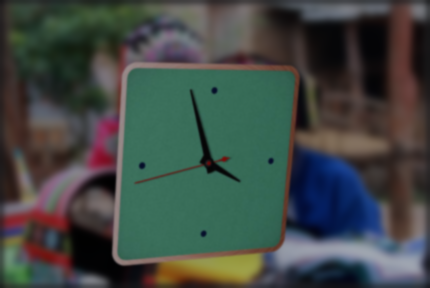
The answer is {"hour": 3, "minute": 56, "second": 43}
